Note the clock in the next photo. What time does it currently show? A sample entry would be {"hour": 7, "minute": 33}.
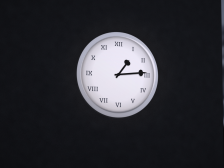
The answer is {"hour": 1, "minute": 14}
